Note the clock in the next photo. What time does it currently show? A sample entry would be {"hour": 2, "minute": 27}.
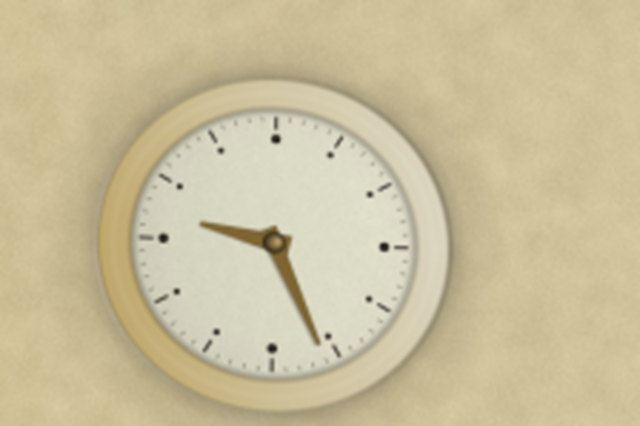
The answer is {"hour": 9, "minute": 26}
